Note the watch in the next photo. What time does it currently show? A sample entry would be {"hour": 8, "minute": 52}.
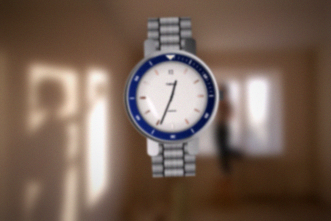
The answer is {"hour": 12, "minute": 34}
